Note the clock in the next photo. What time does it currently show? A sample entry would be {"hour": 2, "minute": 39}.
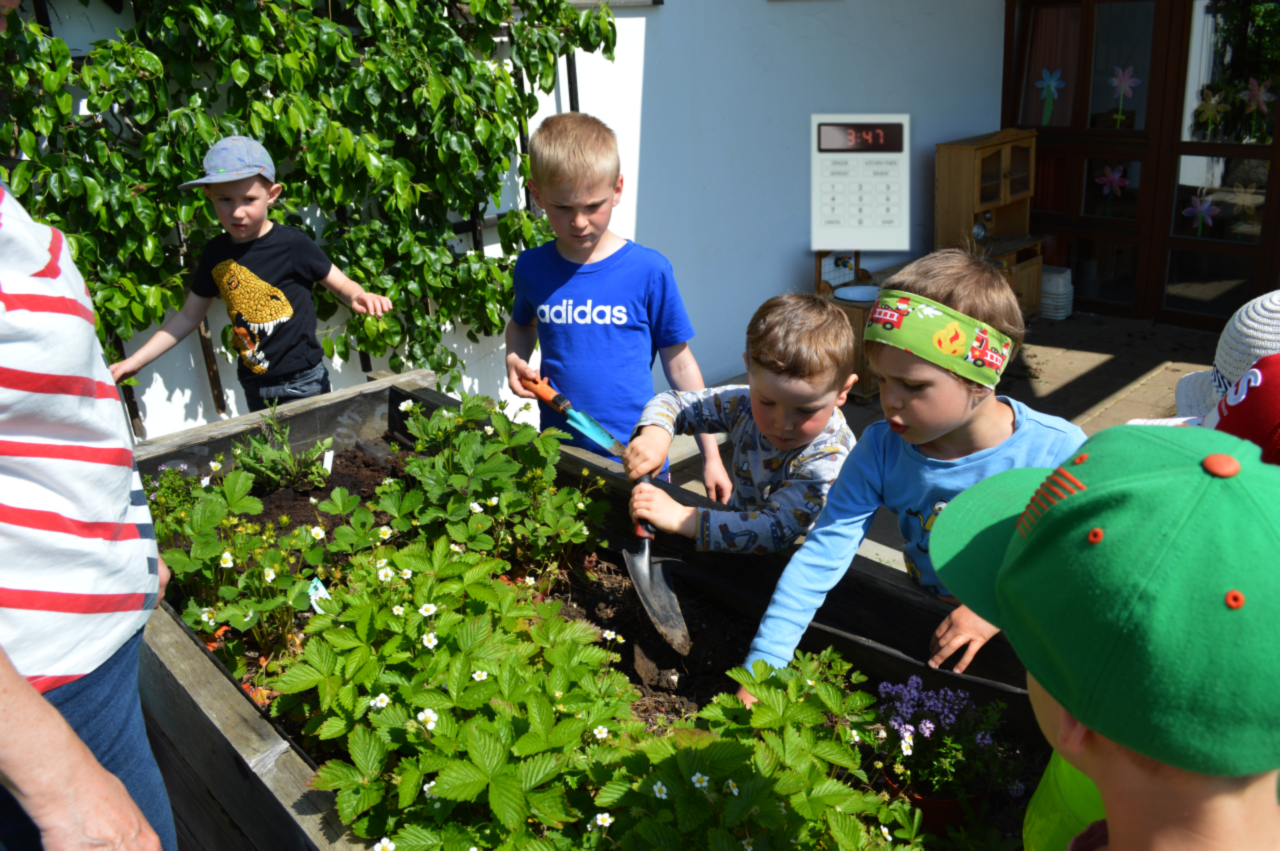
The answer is {"hour": 3, "minute": 47}
